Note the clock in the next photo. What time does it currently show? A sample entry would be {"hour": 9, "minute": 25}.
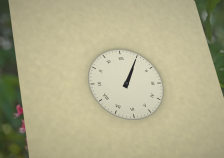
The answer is {"hour": 1, "minute": 5}
